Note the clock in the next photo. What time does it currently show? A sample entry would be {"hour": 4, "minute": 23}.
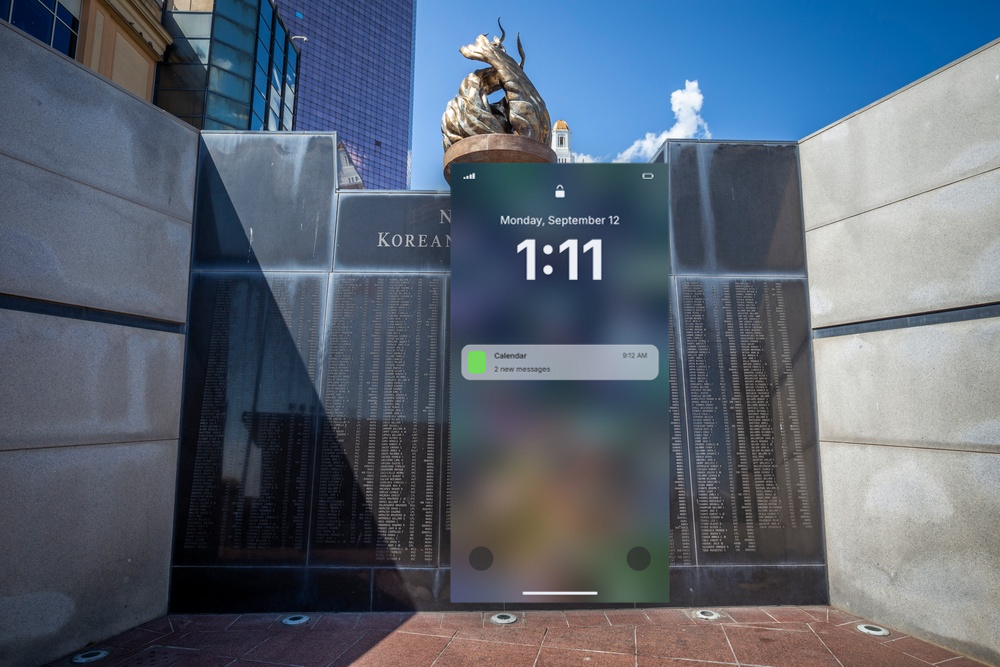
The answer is {"hour": 1, "minute": 11}
